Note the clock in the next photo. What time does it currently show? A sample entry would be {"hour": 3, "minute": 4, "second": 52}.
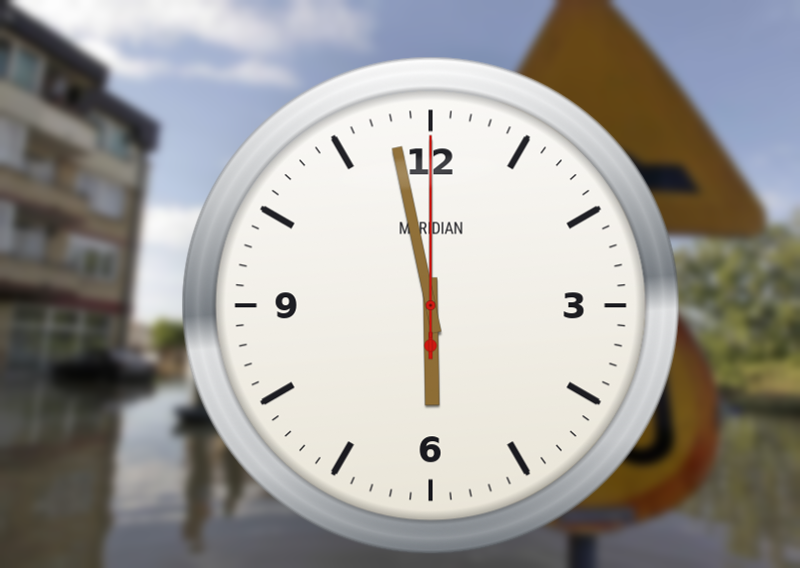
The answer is {"hour": 5, "minute": 58, "second": 0}
